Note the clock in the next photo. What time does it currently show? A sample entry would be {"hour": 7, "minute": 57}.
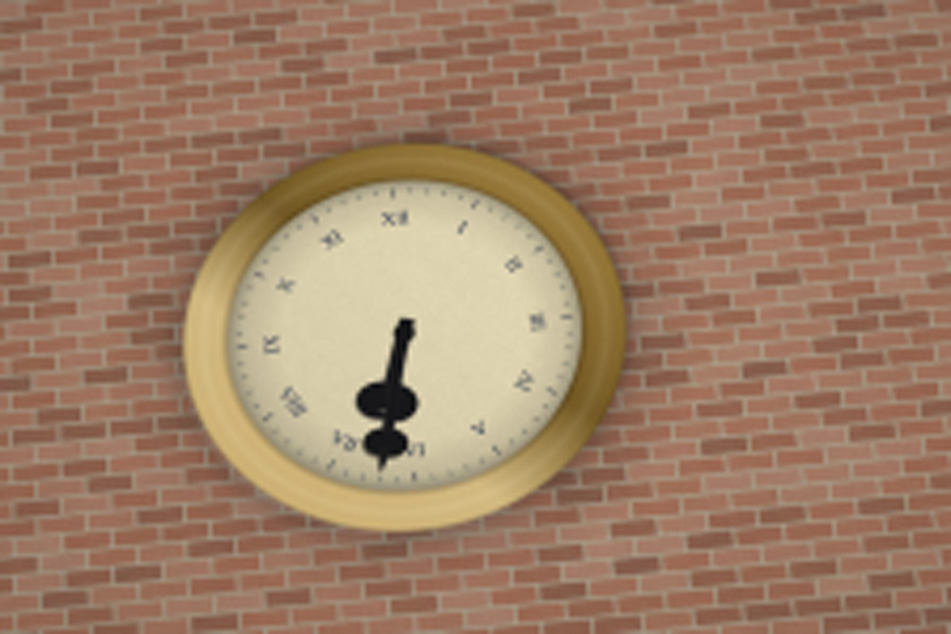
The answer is {"hour": 6, "minute": 32}
